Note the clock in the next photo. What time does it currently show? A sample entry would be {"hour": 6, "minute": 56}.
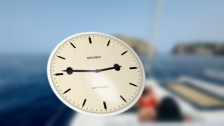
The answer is {"hour": 2, "minute": 46}
